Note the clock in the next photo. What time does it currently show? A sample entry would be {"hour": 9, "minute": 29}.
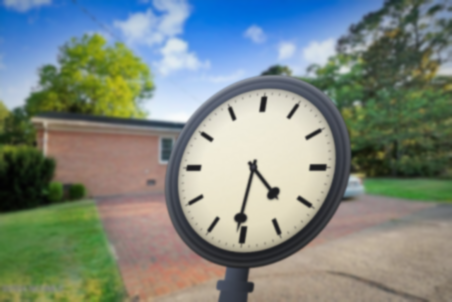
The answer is {"hour": 4, "minute": 31}
